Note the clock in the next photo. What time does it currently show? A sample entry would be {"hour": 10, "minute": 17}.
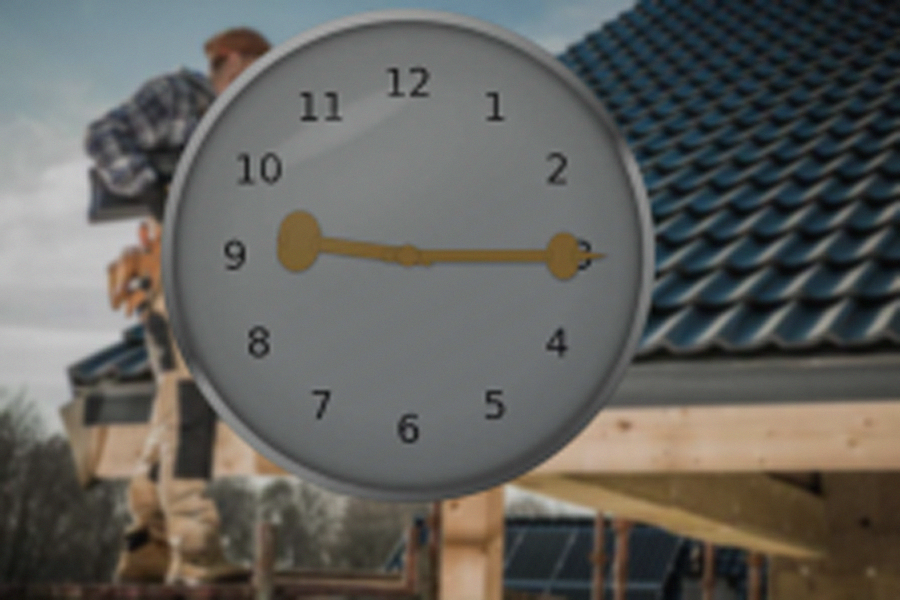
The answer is {"hour": 9, "minute": 15}
